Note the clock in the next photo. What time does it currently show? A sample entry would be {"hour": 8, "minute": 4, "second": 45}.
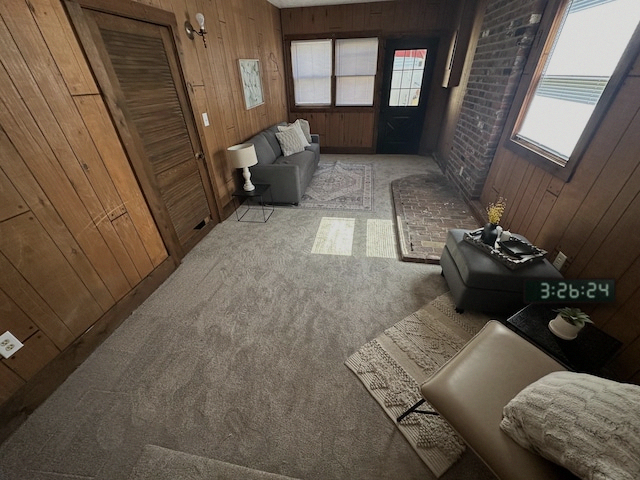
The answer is {"hour": 3, "minute": 26, "second": 24}
